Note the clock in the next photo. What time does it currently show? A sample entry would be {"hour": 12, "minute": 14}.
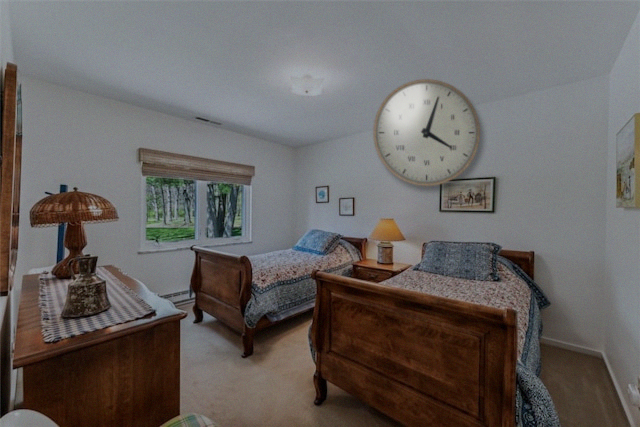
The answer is {"hour": 4, "minute": 3}
